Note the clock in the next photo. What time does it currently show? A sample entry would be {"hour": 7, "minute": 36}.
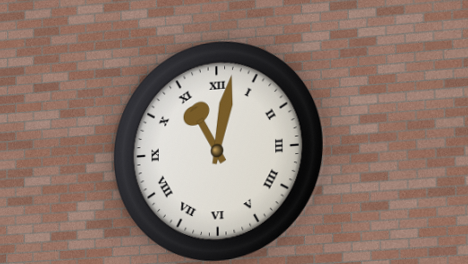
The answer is {"hour": 11, "minute": 2}
